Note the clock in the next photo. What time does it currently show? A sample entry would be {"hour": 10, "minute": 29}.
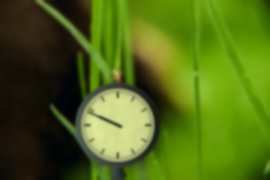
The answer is {"hour": 9, "minute": 49}
